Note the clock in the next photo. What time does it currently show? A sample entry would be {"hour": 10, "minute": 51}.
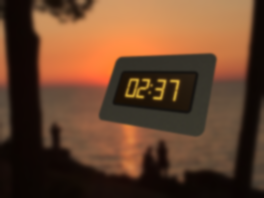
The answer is {"hour": 2, "minute": 37}
